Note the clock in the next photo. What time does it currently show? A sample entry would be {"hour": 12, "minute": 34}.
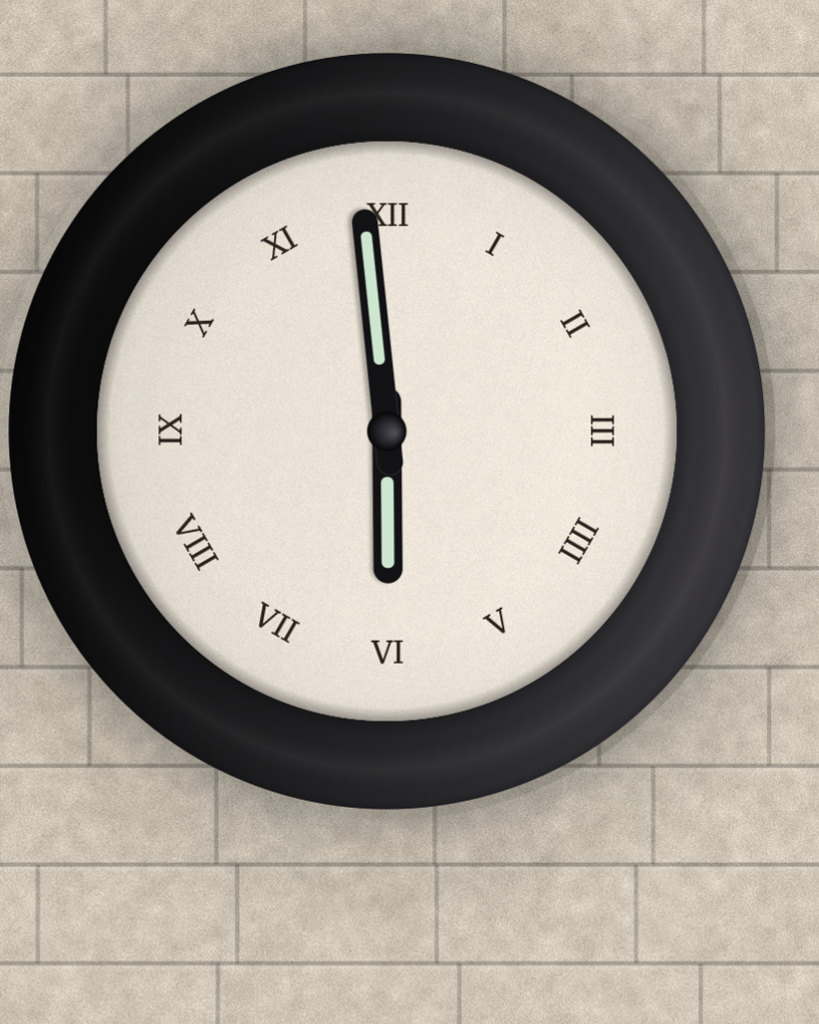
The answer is {"hour": 5, "minute": 59}
